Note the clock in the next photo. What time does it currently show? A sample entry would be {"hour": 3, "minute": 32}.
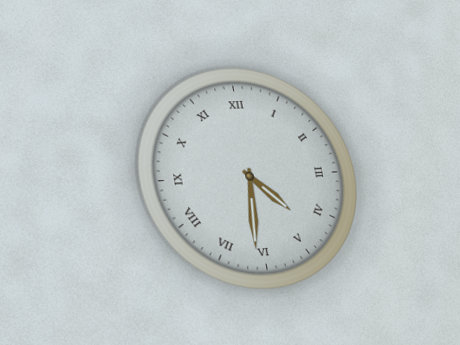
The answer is {"hour": 4, "minute": 31}
